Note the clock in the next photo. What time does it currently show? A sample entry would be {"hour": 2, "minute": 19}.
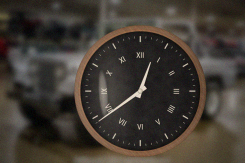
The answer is {"hour": 12, "minute": 39}
